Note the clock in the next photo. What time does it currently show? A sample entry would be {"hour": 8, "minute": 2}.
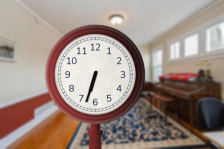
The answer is {"hour": 6, "minute": 33}
